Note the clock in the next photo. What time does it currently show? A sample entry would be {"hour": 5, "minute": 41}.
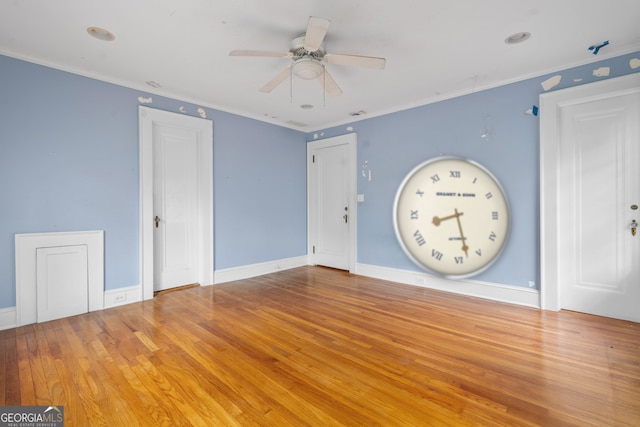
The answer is {"hour": 8, "minute": 28}
